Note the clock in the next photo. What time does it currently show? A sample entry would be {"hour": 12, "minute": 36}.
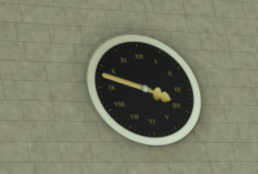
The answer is {"hour": 3, "minute": 48}
